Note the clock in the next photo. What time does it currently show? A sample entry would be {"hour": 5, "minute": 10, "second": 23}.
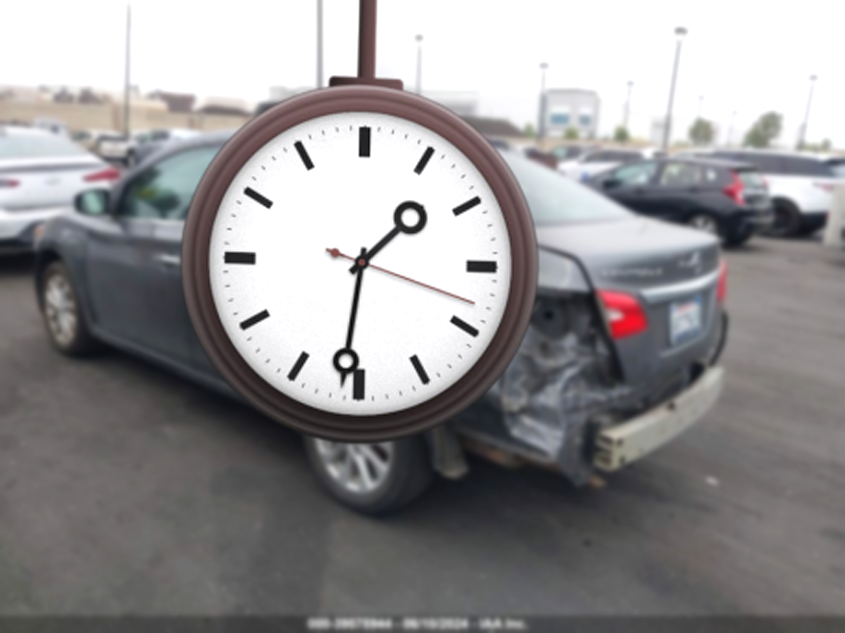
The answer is {"hour": 1, "minute": 31, "second": 18}
